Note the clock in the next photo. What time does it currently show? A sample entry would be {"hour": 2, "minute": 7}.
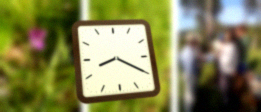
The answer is {"hour": 8, "minute": 20}
